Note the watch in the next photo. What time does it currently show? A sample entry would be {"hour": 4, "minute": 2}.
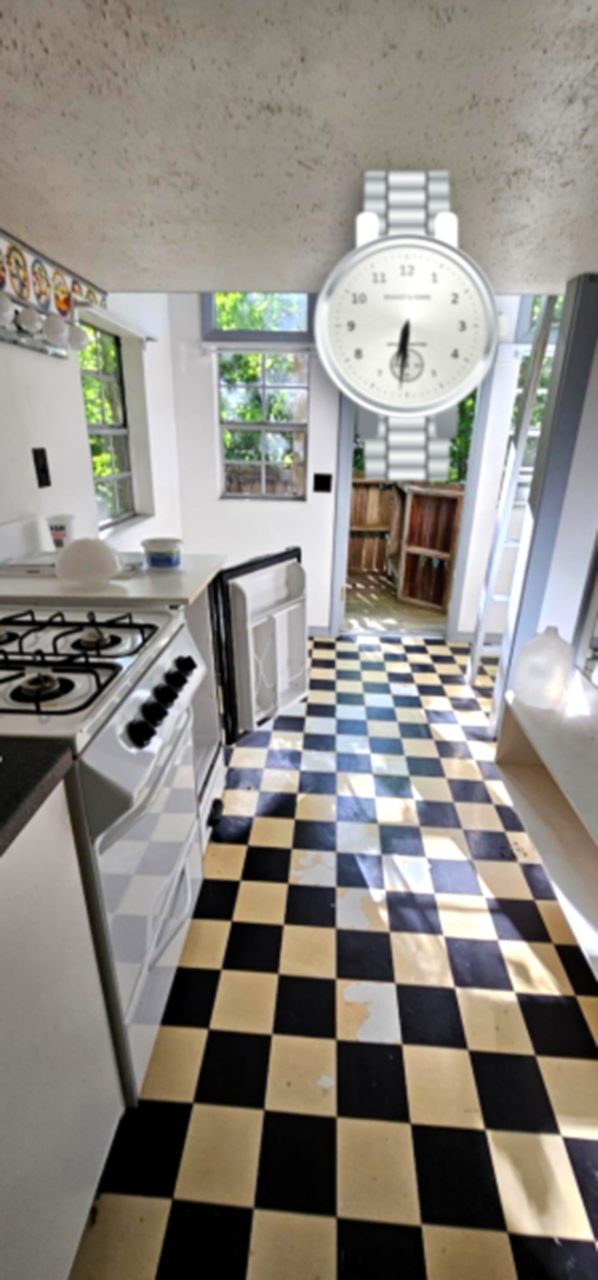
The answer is {"hour": 6, "minute": 31}
